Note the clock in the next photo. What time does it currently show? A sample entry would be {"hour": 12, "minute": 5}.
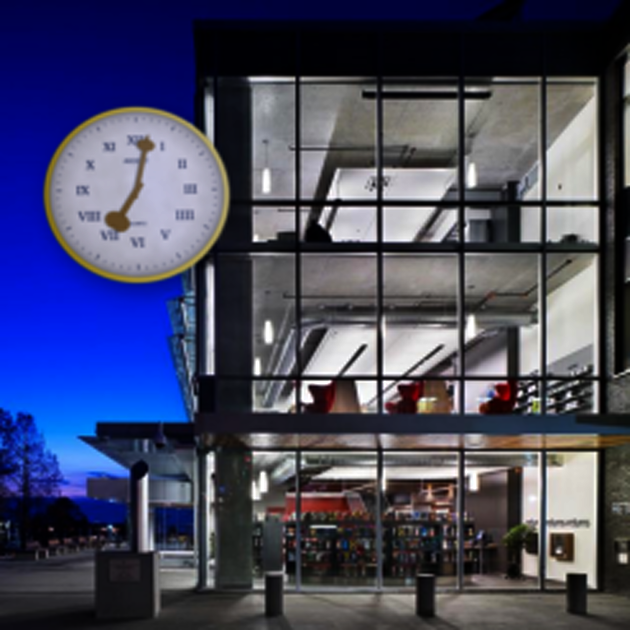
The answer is {"hour": 7, "minute": 2}
